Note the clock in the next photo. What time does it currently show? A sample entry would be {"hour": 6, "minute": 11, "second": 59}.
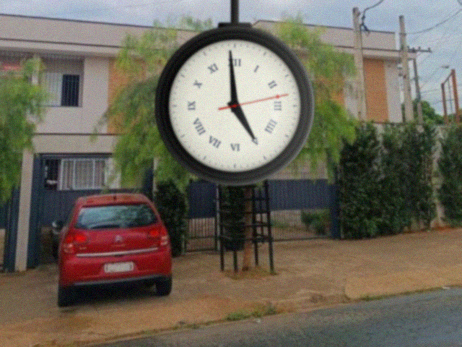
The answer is {"hour": 4, "minute": 59, "second": 13}
